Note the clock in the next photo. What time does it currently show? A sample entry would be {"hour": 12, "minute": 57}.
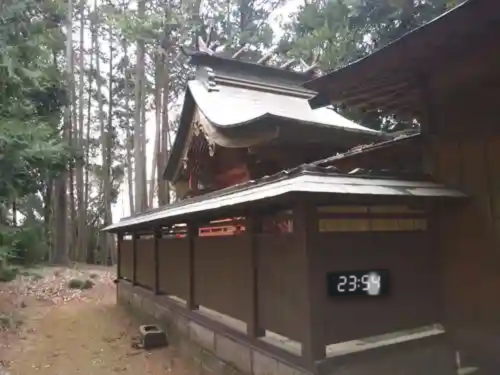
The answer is {"hour": 23, "minute": 54}
